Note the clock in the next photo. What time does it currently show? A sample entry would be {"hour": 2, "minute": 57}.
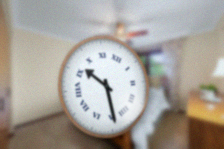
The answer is {"hour": 9, "minute": 24}
